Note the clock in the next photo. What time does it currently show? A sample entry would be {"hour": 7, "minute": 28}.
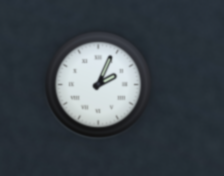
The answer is {"hour": 2, "minute": 4}
